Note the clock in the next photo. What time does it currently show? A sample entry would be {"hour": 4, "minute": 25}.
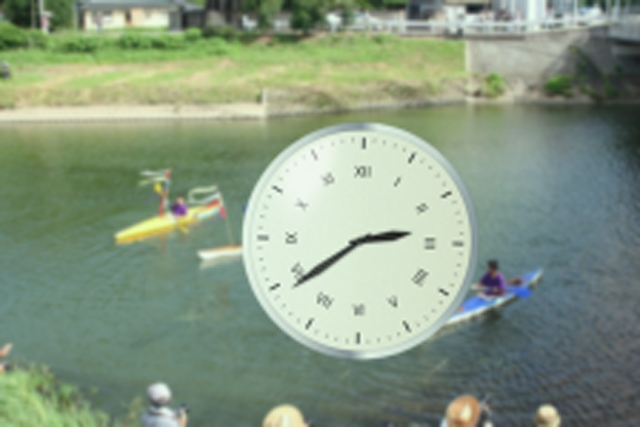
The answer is {"hour": 2, "minute": 39}
